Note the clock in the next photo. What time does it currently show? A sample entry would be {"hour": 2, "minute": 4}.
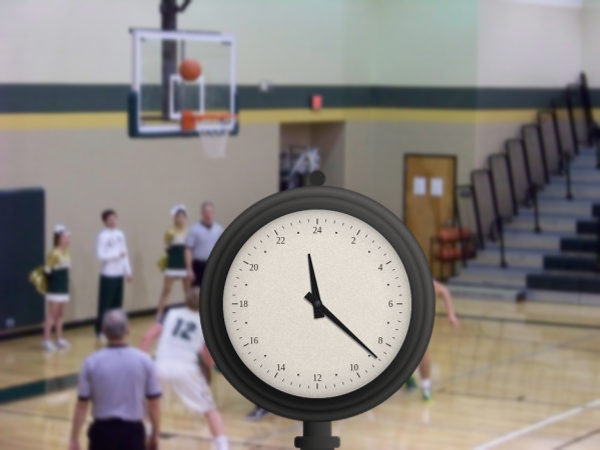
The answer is {"hour": 23, "minute": 22}
